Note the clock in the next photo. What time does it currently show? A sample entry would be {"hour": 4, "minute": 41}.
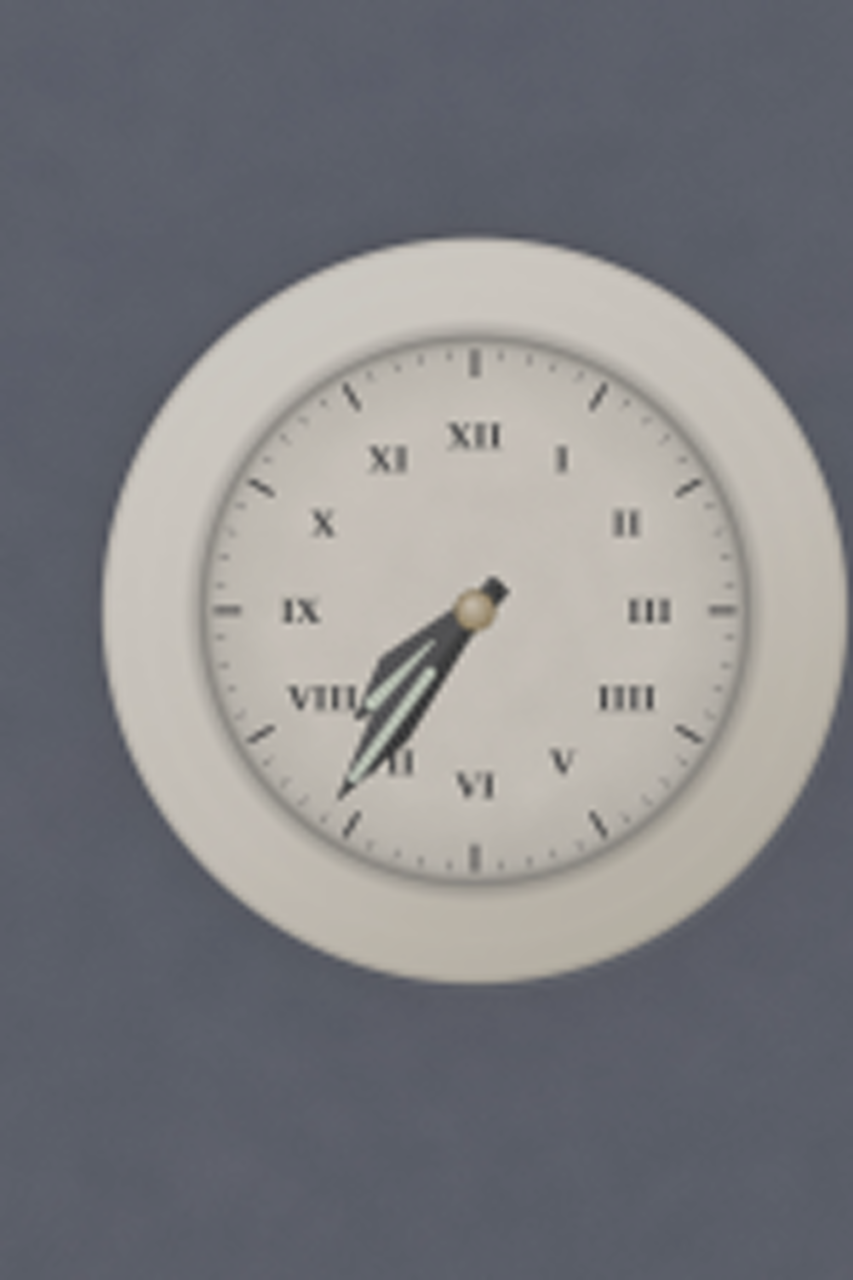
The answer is {"hour": 7, "minute": 36}
